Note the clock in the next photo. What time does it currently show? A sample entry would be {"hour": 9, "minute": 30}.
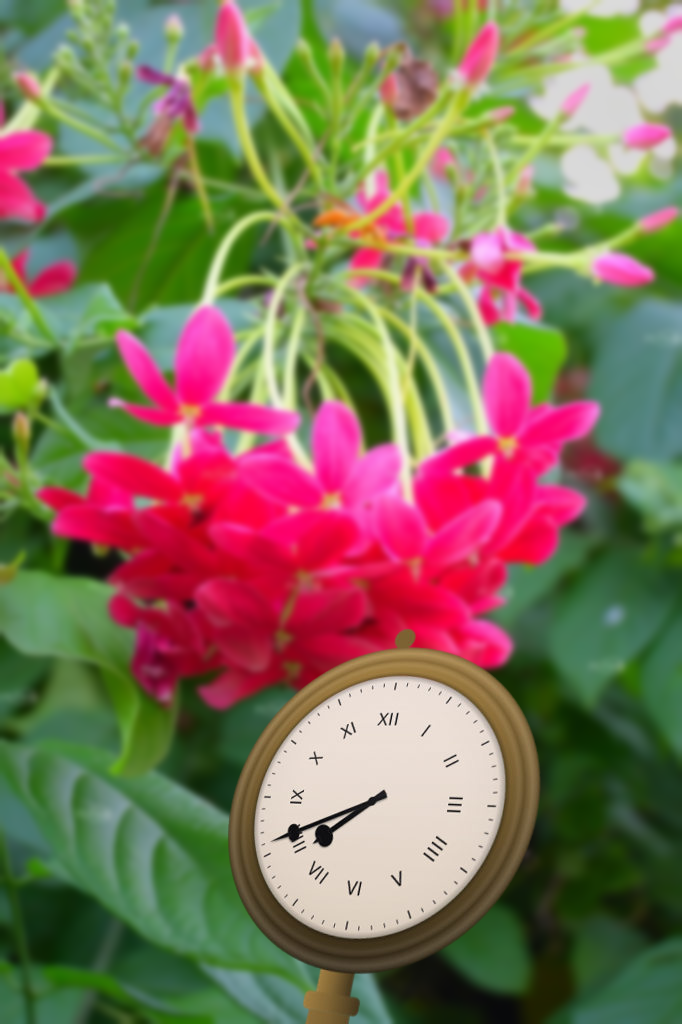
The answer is {"hour": 7, "minute": 41}
